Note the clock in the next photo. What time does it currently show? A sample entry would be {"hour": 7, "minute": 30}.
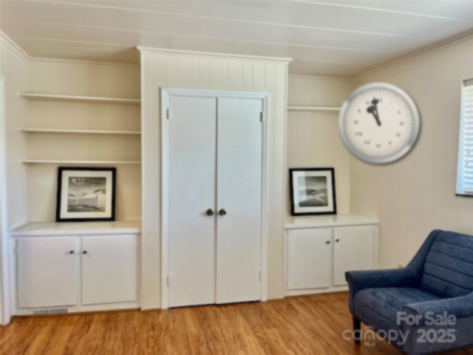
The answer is {"hour": 10, "minute": 58}
